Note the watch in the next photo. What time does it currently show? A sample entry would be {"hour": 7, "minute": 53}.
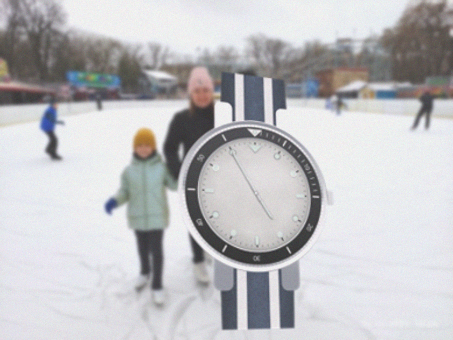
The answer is {"hour": 4, "minute": 55}
